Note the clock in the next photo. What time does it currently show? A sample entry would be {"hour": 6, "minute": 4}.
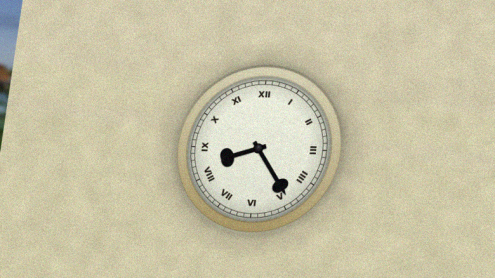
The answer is {"hour": 8, "minute": 24}
